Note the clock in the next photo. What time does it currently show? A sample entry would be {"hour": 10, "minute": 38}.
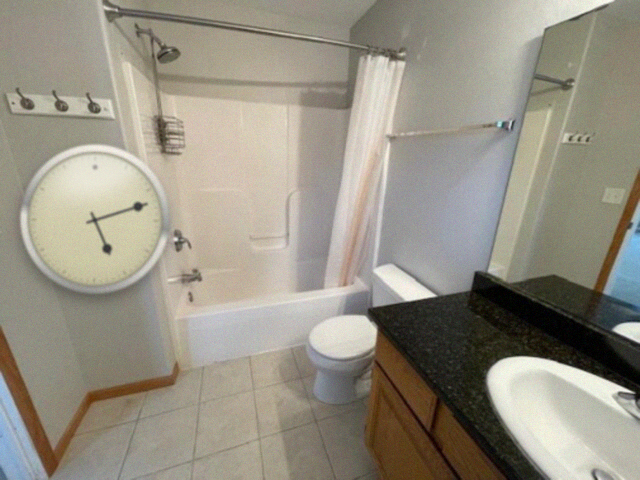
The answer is {"hour": 5, "minute": 12}
